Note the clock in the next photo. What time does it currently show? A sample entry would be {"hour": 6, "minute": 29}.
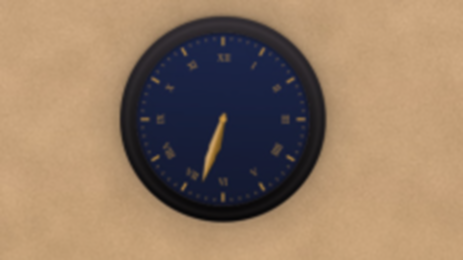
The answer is {"hour": 6, "minute": 33}
